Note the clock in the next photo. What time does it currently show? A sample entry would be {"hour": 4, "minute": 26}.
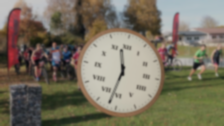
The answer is {"hour": 11, "minute": 32}
